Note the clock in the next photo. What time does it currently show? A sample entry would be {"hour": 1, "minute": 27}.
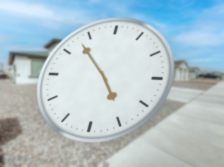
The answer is {"hour": 4, "minute": 53}
